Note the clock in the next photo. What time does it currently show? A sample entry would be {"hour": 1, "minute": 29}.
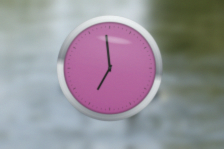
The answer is {"hour": 6, "minute": 59}
